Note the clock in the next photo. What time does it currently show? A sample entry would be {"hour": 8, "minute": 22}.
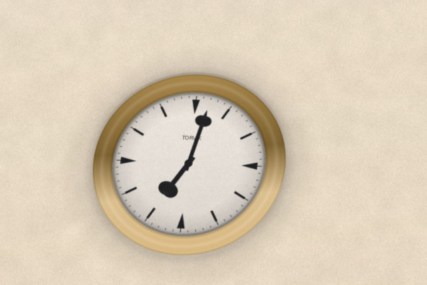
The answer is {"hour": 7, "minute": 2}
